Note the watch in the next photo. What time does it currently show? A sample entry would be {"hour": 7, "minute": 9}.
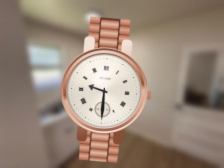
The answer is {"hour": 9, "minute": 30}
